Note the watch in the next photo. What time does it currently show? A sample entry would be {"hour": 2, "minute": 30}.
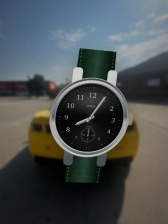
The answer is {"hour": 8, "minute": 5}
